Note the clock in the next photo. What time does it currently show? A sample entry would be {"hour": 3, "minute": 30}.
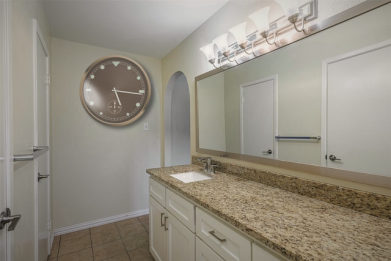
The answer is {"hour": 5, "minute": 16}
